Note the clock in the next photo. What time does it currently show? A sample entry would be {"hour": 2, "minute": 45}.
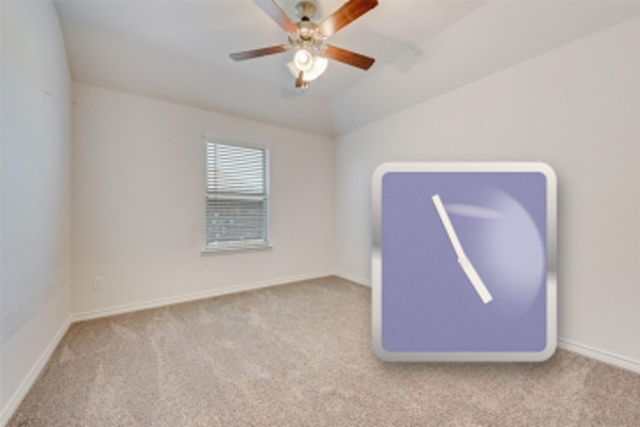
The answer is {"hour": 4, "minute": 56}
